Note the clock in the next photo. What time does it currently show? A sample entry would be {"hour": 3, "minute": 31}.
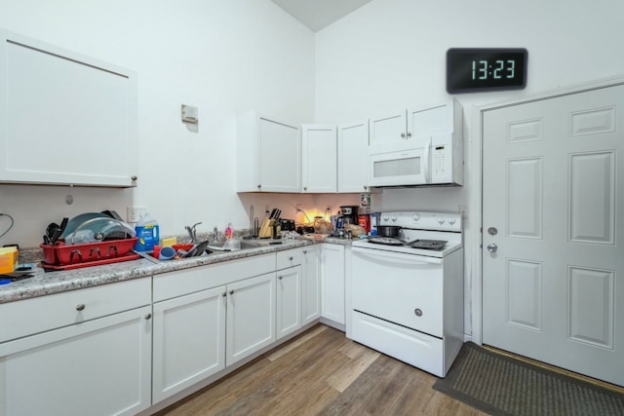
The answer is {"hour": 13, "minute": 23}
